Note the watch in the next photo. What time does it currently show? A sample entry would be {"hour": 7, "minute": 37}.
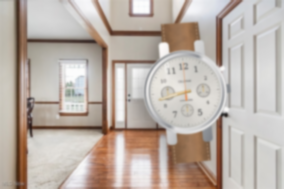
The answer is {"hour": 8, "minute": 43}
